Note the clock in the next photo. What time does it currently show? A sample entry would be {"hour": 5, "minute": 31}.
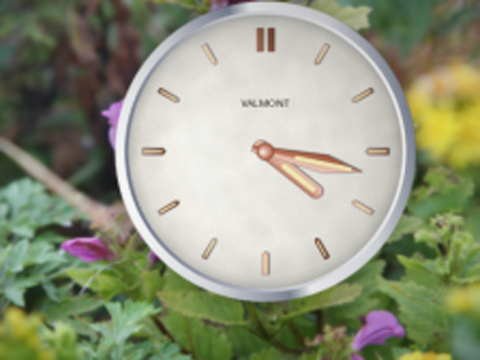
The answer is {"hour": 4, "minute": 17}
